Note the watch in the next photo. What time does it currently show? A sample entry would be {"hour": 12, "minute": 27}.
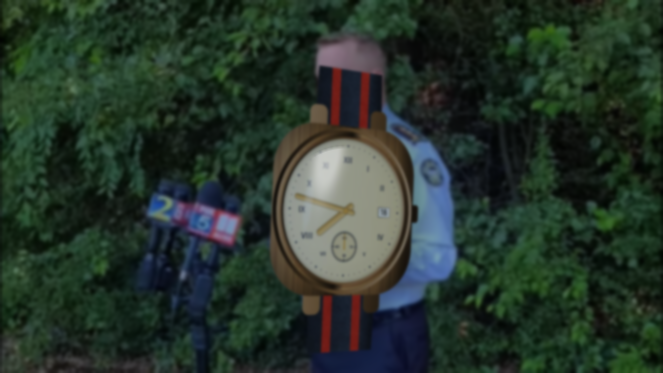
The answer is {"hour": 7, "minute": 47}
